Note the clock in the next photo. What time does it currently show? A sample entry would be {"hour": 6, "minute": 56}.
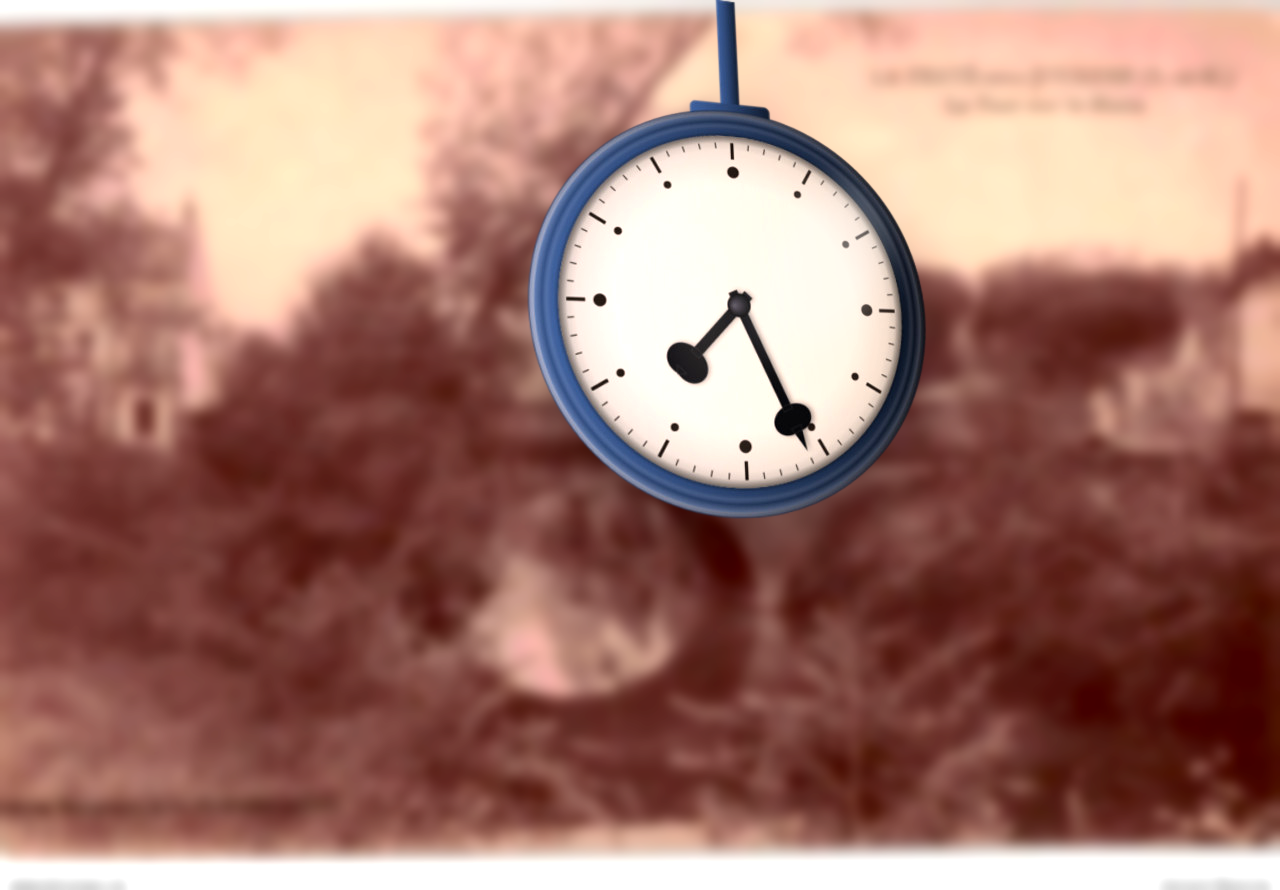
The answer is {"hour": 7, "minute": 26}
